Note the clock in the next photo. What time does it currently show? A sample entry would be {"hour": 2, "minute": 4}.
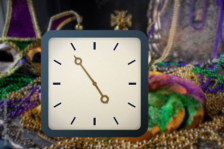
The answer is {"hour": 4, "minute": 54}
